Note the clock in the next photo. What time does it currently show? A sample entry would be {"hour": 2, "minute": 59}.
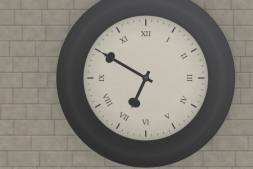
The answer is {"hour": 6, "minute": 50}
